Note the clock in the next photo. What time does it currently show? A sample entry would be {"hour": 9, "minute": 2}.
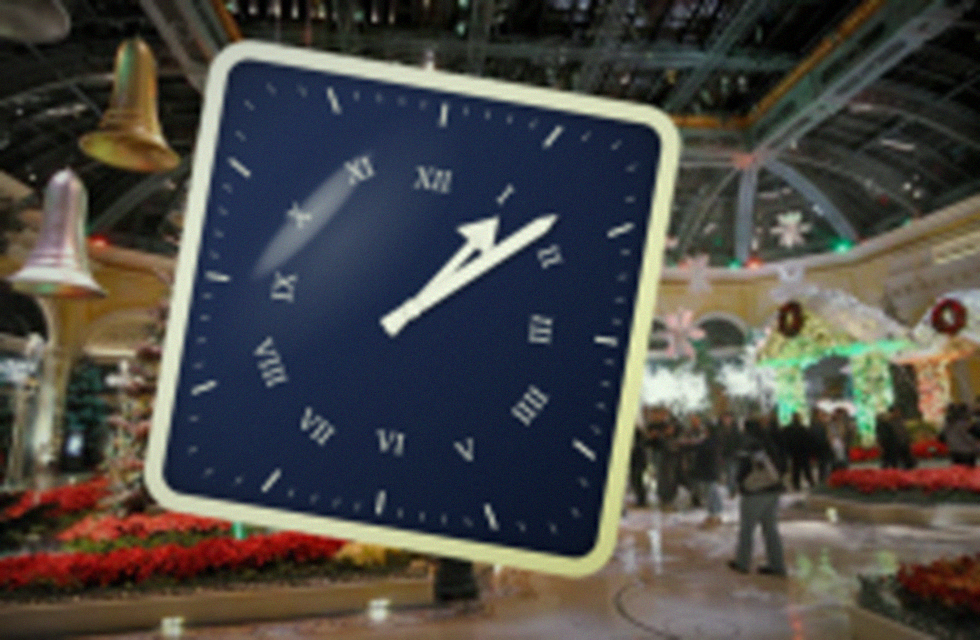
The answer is {"hour": 1, "minute": 8}
